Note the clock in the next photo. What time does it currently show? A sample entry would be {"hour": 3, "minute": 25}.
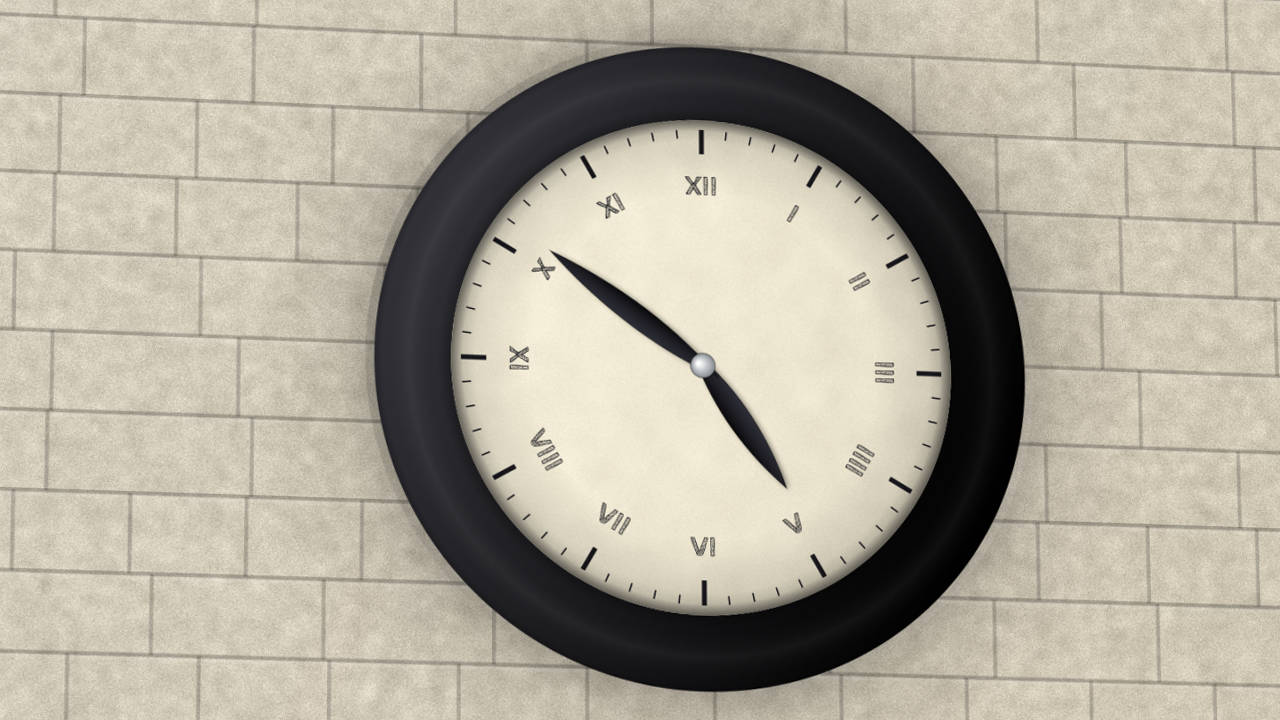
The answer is {"hour": 4, "minute": 51}
